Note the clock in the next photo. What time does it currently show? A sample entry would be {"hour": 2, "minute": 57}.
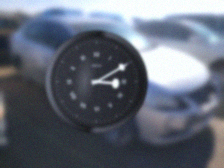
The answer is {"hour": 3, "minute": 10}
